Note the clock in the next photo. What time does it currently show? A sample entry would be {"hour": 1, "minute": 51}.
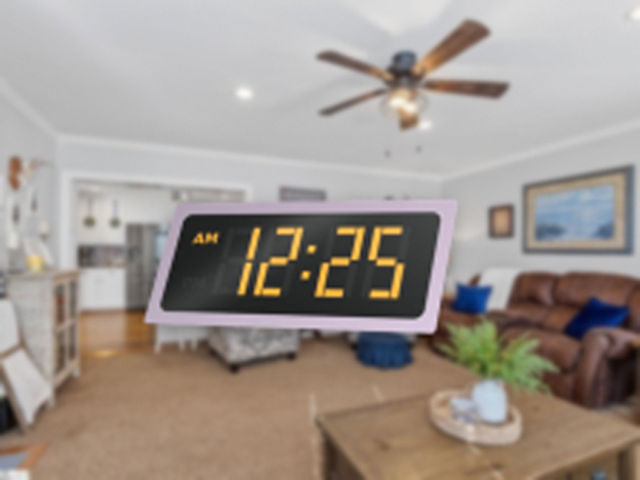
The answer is {"hour": 12, "minute": 25}
